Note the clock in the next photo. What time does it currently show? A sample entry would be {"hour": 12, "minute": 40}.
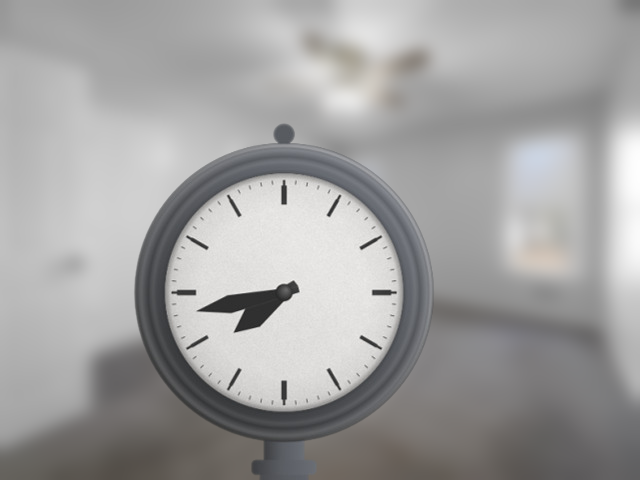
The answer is {"hour": 7, "minute": 43}
